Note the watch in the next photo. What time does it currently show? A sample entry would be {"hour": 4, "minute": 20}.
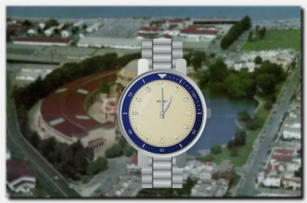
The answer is {"hour": 1, "minute": 0}
